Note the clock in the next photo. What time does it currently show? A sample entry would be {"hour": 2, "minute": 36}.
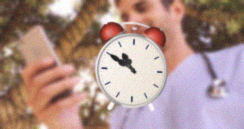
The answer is {"hour": 10, "minute": 50}
